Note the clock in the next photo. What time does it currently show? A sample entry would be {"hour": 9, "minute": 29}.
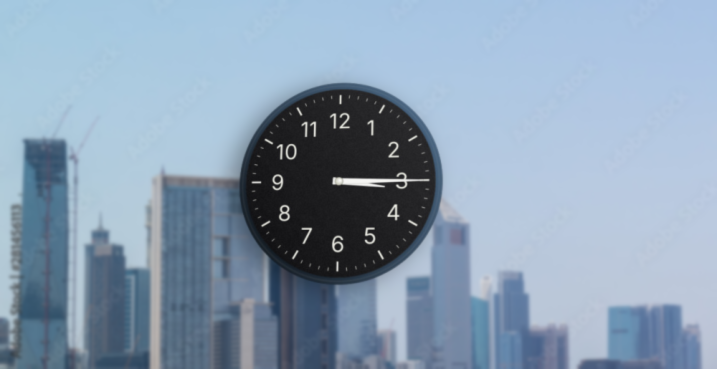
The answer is {"hour": 3, "minute": 15}
